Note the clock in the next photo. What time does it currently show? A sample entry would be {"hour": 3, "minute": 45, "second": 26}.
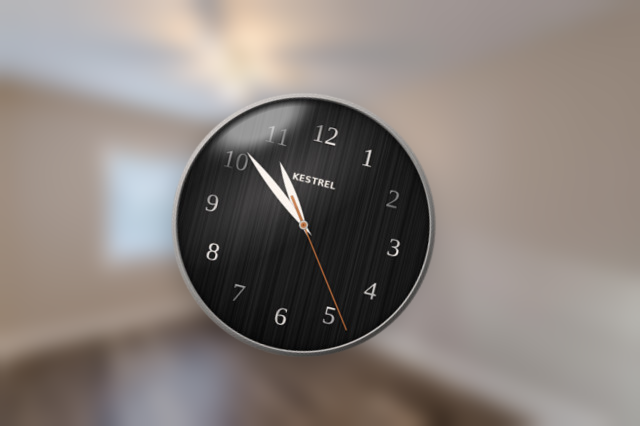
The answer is {"hour": 10, "minute": 51, "second": 24}
